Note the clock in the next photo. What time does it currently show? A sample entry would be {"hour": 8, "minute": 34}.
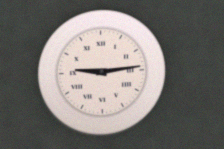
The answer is {"hour": 9, "minute": 14}
